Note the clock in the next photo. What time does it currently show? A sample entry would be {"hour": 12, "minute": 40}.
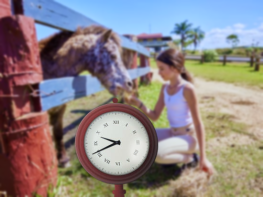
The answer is {"hour": 9, "minute": 41}
